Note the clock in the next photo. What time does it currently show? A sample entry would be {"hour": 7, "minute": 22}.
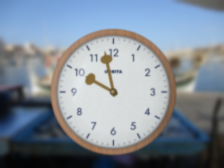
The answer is {"hour": 9, "minute": 58}
